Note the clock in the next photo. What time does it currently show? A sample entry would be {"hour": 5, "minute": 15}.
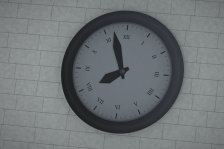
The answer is {"hour": 7, "minute": 57}
